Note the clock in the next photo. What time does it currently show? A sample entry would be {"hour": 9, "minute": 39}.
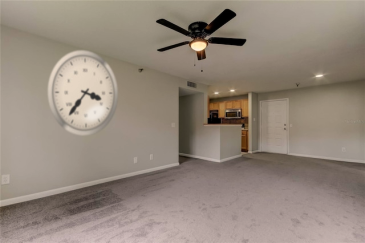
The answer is {"hour": 3, "minute": 37}
